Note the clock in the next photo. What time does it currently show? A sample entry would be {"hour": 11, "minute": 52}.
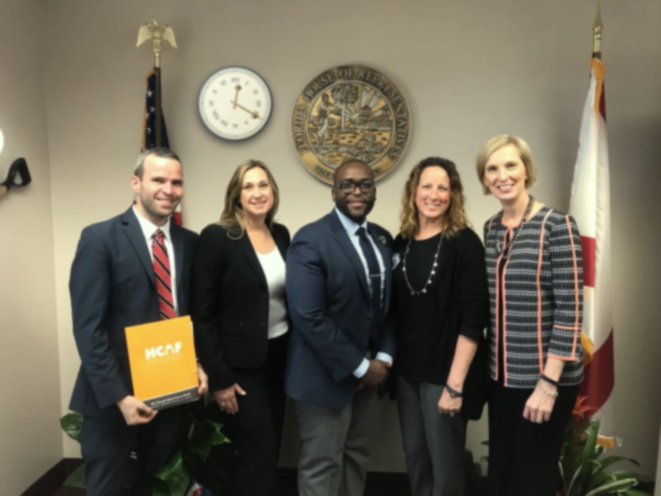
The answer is {"hour": 12, "minute": 20}
